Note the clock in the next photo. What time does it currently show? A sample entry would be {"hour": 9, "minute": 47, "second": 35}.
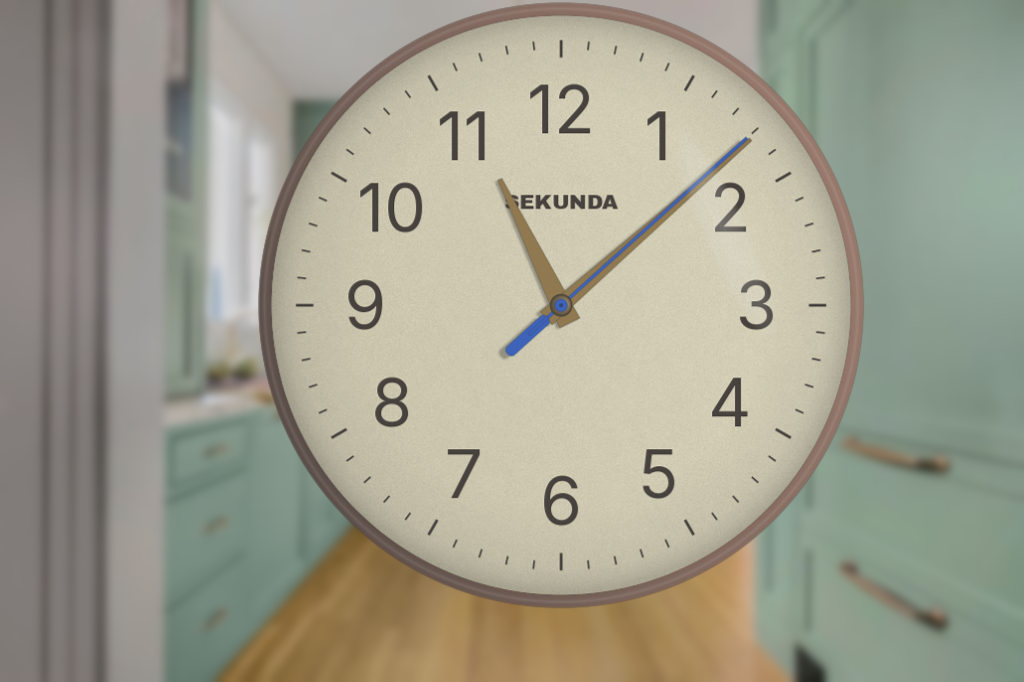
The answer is {"hour": 11, "minute": 8, "second": 8}
